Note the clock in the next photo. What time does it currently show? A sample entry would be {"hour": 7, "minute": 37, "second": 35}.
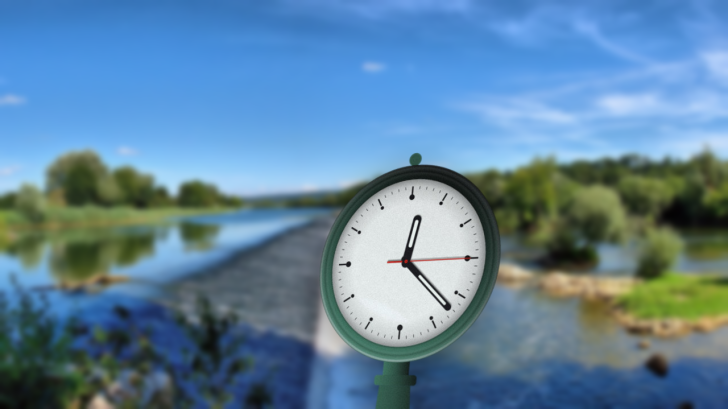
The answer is {"hour": 12, "minute": 22, "second": 15}
